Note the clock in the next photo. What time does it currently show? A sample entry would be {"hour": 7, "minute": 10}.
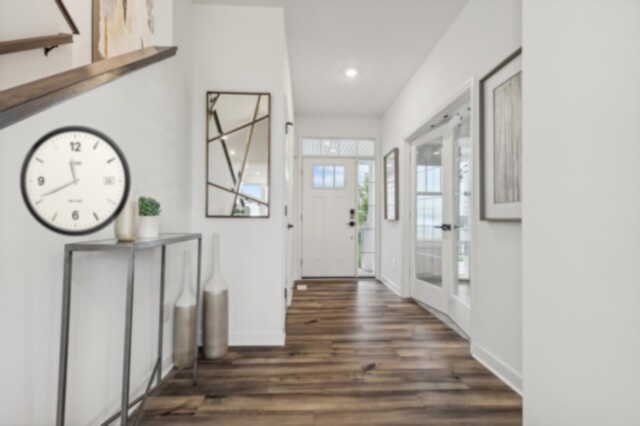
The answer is {"hour": 11, "minute": 41}
